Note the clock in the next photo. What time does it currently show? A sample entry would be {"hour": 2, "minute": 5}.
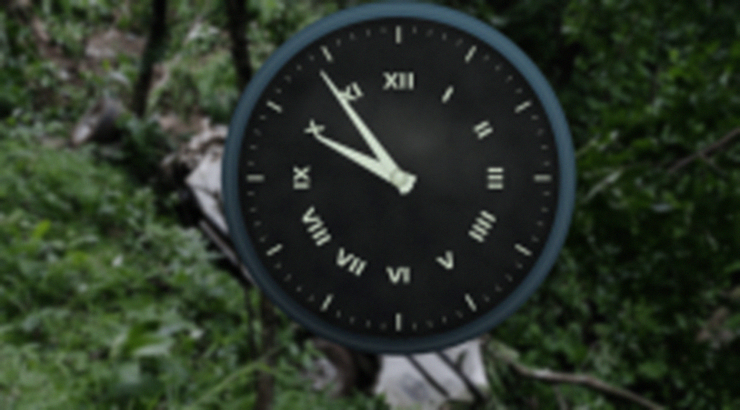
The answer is {"hour": 9, "minute": 54}
